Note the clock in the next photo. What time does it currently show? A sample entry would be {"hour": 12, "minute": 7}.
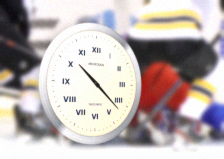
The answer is {"hour": 10, "minute": 22}
